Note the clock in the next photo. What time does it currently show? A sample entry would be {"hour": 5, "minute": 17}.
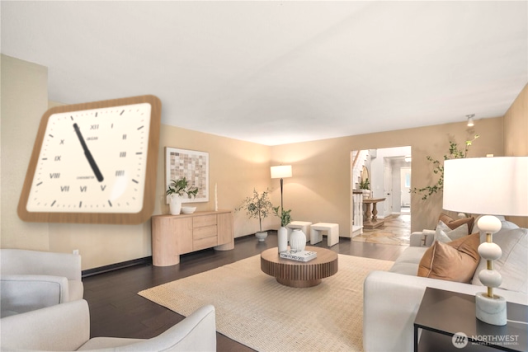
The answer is {"hour": 4, "minute": 55}
